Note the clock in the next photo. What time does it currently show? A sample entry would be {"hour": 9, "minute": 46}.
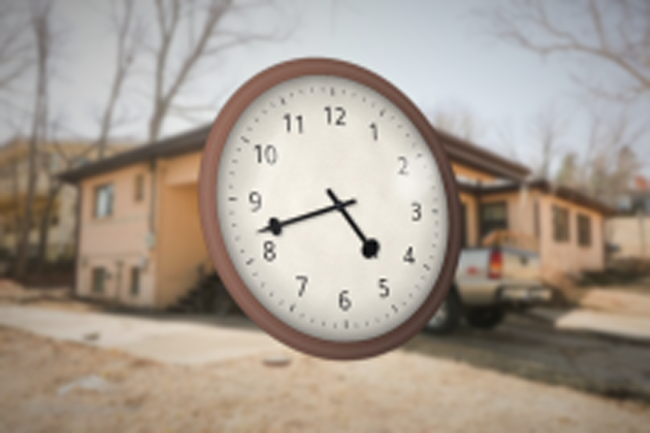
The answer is {"hour": 4, "minute": 42}
